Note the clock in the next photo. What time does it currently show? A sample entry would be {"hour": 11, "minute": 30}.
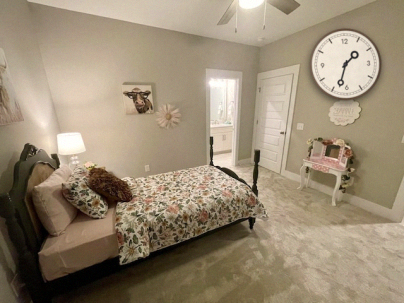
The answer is {"hour": 1, "minute": 33}
